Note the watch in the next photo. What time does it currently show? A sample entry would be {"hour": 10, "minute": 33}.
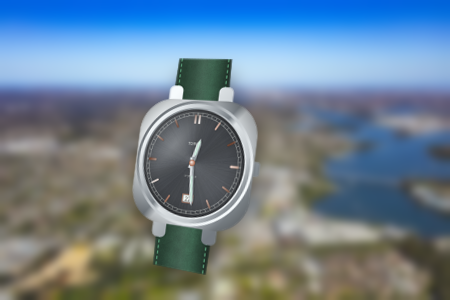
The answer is {"hour": 12, "minute": 29}
